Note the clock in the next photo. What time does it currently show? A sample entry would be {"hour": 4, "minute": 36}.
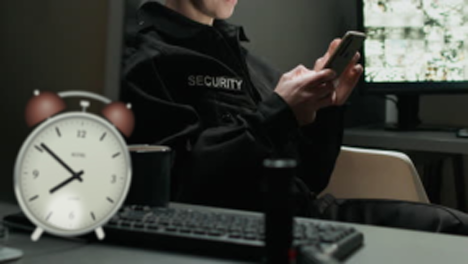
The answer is {"hour": 7, "minute": 51}
